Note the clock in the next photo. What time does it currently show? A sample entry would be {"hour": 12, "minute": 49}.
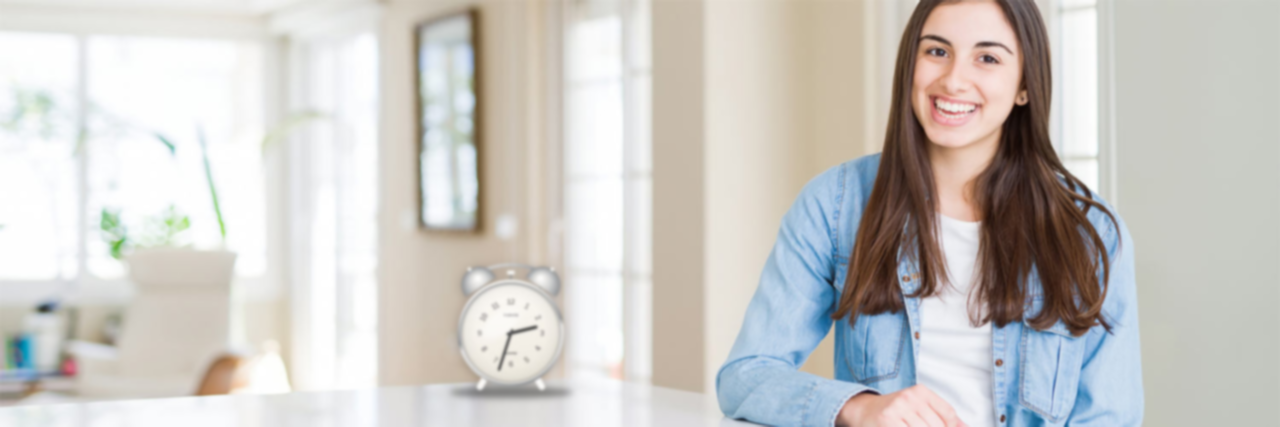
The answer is {"hour": 2, "minute": 33}
